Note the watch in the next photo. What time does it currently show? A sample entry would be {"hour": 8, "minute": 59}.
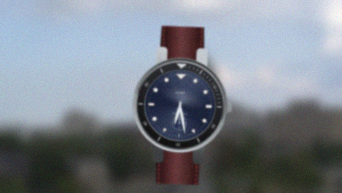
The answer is {"hour": 6, "minute": 28}
